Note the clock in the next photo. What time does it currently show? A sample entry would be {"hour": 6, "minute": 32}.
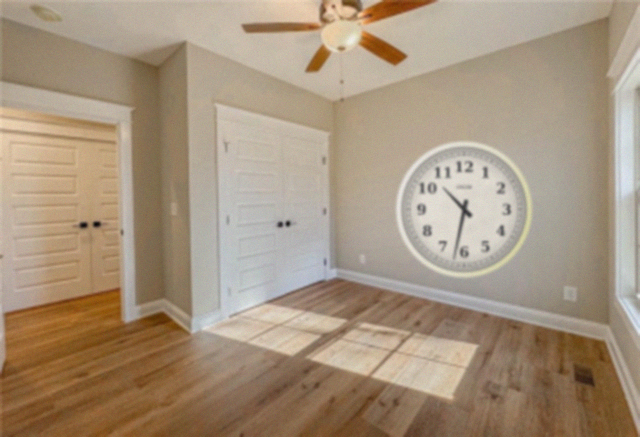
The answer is {"hour": 10, "minute": 32}
